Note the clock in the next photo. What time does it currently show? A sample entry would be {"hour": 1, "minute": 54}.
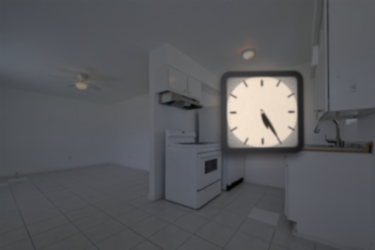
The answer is {"hour": 5, "minute": 25}
